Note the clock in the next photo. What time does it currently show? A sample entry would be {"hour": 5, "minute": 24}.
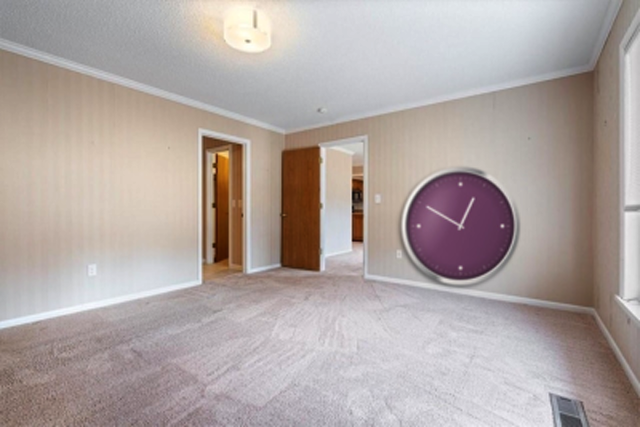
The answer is {"hour": 12, "minute": 50}
